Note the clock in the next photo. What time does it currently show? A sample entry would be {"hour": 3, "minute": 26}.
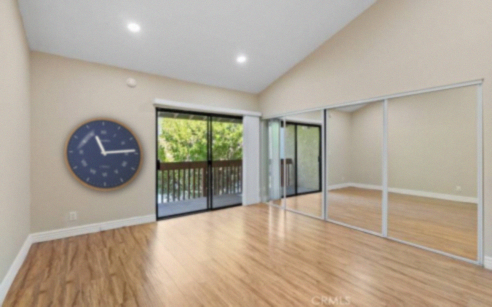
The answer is {"hour": 11, "minute": 14}
